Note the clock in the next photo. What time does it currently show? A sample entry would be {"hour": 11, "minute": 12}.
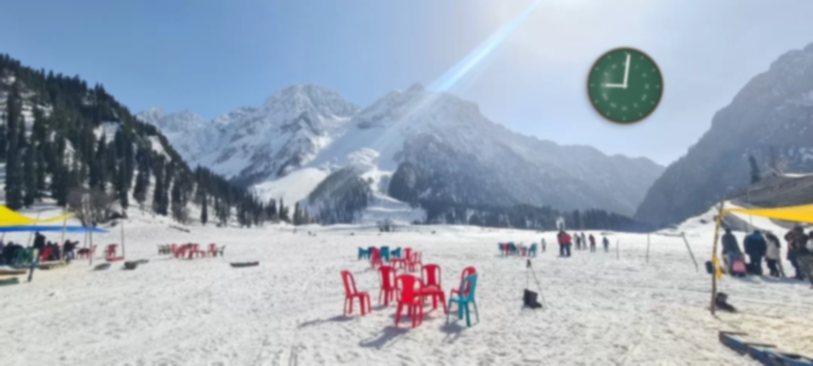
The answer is {"hour": 9, "minute": 1}
